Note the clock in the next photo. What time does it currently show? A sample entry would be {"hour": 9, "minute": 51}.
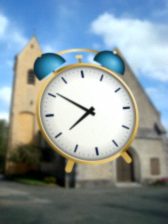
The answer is {"hour": 7, "minute": 51}
